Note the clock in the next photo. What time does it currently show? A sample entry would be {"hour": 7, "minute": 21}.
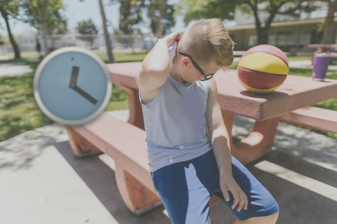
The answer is {"hour": 12, "minute": 21}
